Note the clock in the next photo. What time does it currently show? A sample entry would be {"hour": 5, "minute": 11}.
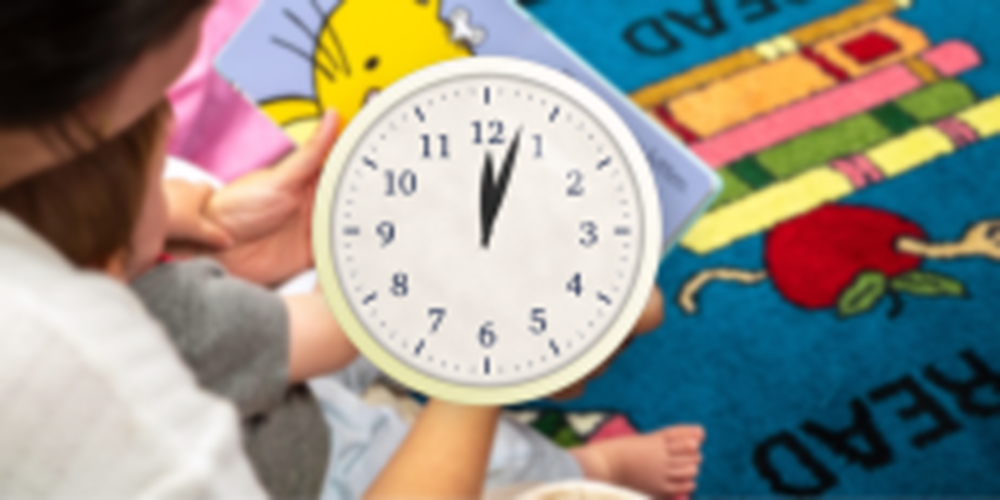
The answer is {"hour": 12, "minute": 3}
